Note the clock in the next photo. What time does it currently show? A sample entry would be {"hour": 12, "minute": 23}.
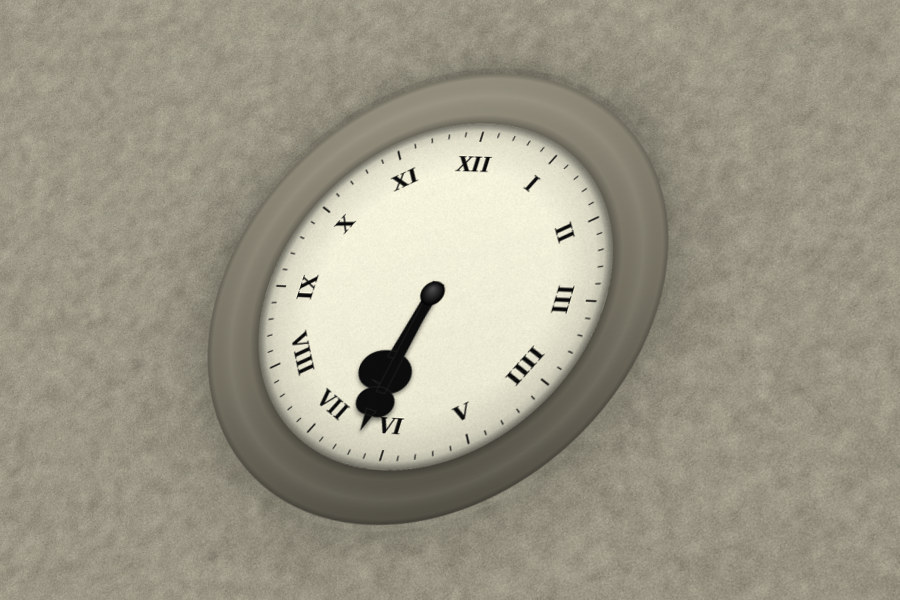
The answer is {"hour": 6, "minute": 32}
